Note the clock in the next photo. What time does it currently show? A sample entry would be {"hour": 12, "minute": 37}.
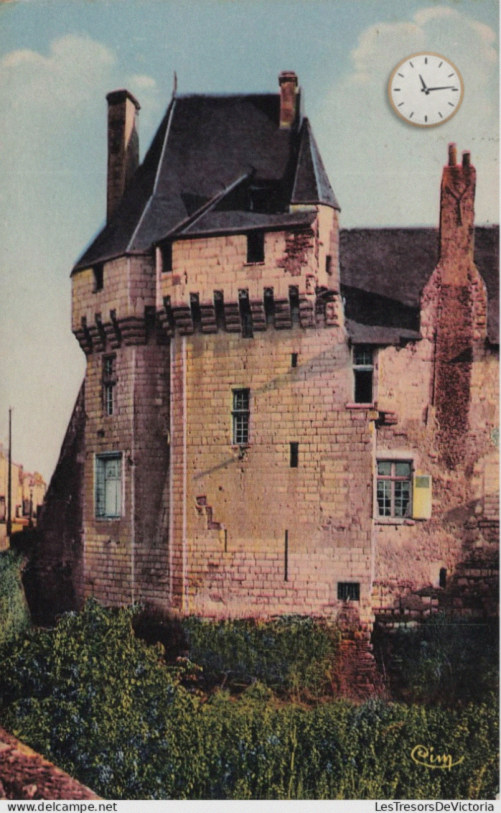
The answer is {"hour": 11, "minute": 14}
